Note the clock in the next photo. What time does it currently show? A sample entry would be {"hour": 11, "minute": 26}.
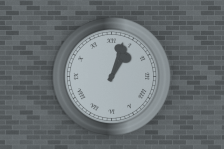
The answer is {"hour": 1, "minute": 3}
